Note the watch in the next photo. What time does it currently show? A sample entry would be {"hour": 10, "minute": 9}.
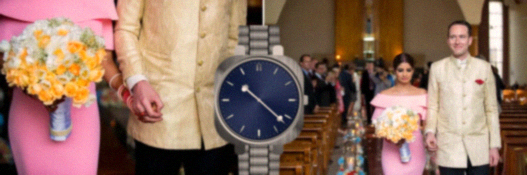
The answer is {"hour": 10, "minute": 22}
